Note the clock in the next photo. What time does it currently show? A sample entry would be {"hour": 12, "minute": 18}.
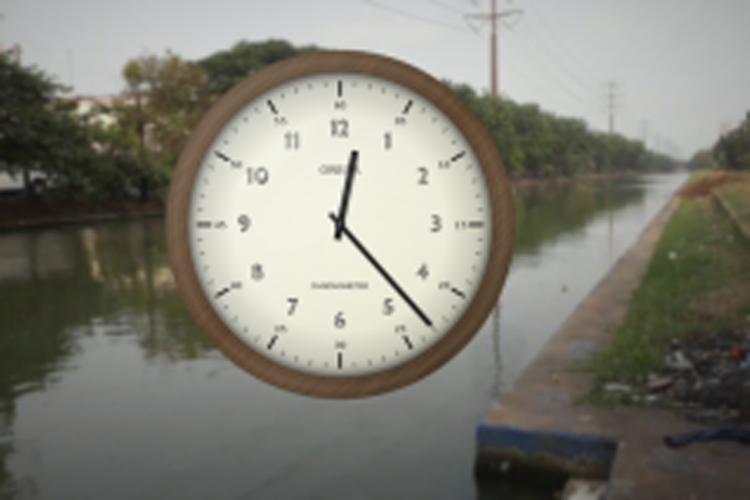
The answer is {"hour": 12, "minute": 23}
